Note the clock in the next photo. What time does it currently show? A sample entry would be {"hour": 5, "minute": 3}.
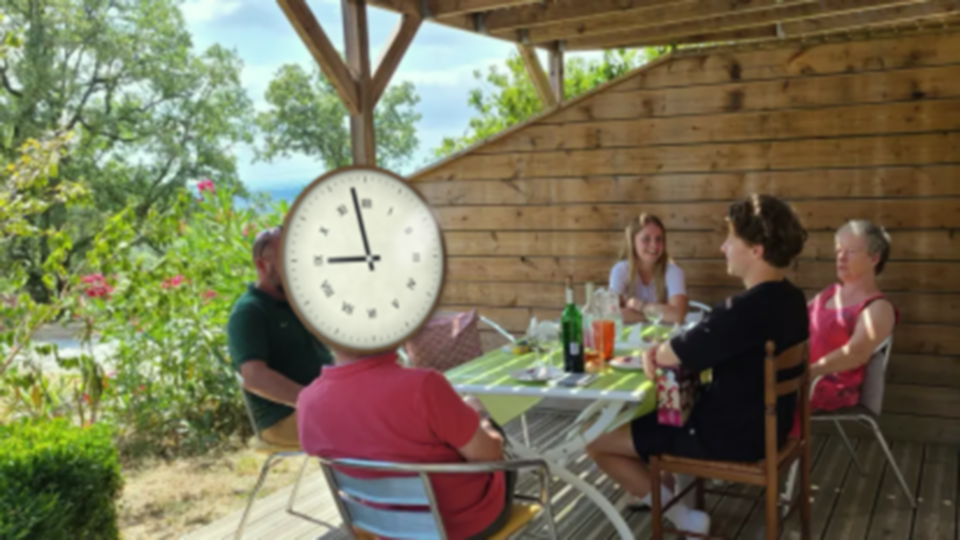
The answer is {"hour": 8, "minute": 58}
